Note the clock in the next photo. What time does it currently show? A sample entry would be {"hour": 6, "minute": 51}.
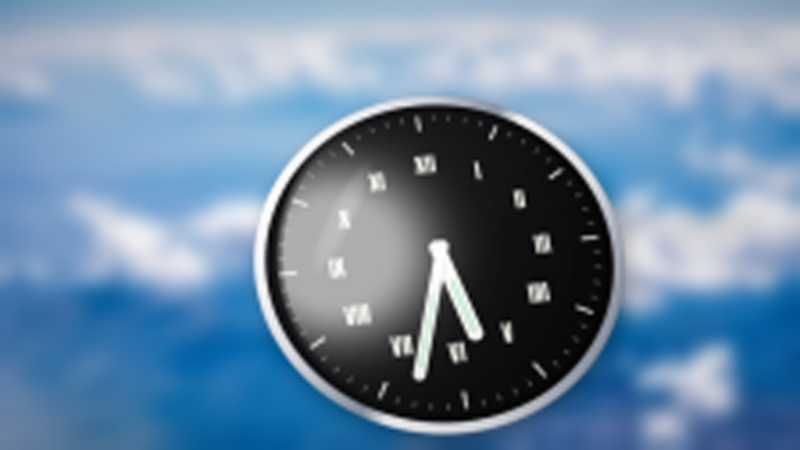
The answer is {"hour": 5, "minute": 33}
